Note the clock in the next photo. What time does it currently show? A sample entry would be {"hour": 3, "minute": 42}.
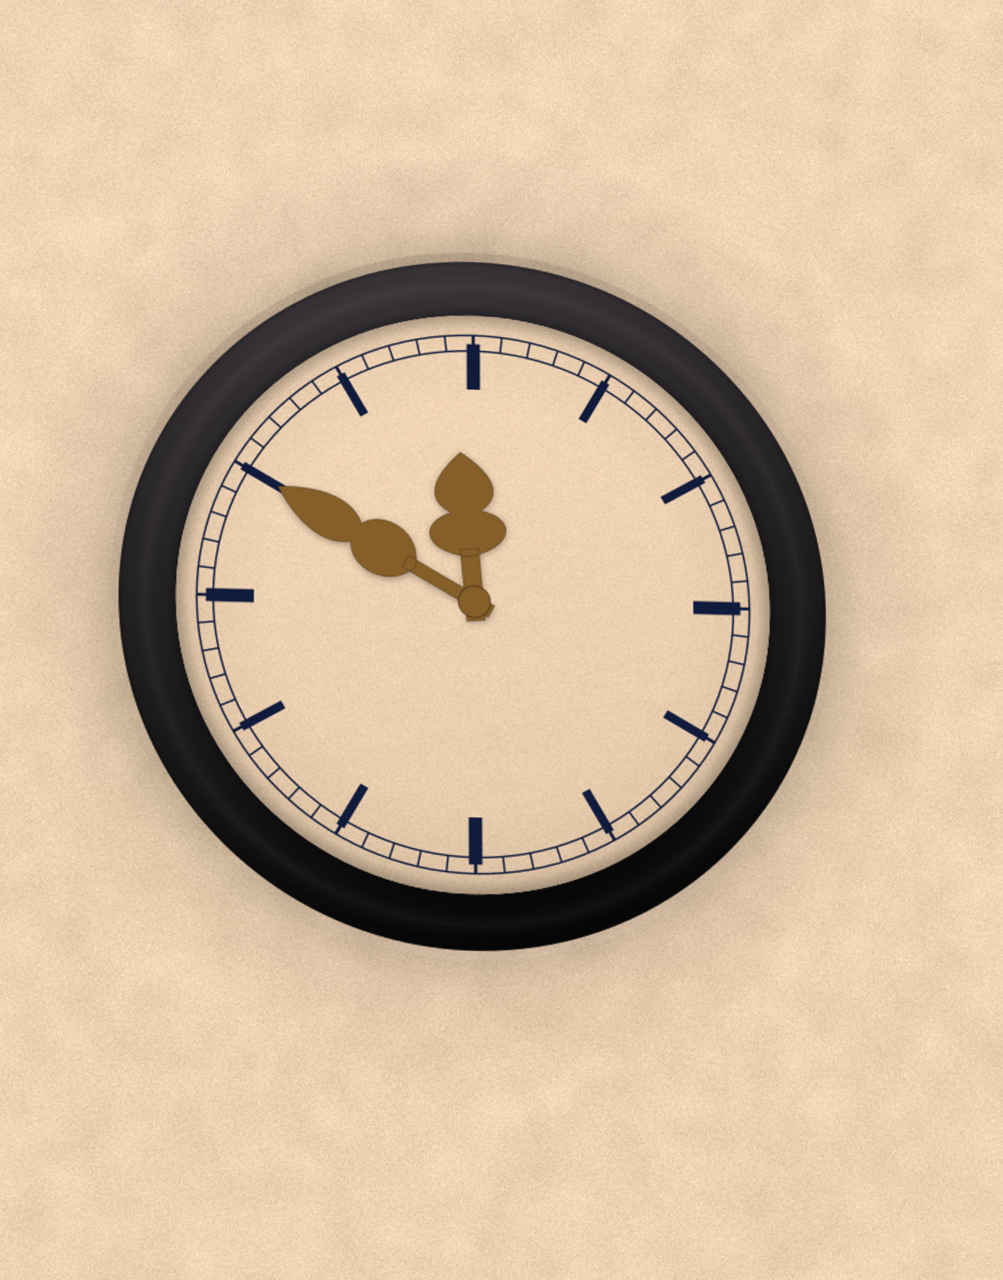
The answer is {"hour": 11, "minute": 50}
